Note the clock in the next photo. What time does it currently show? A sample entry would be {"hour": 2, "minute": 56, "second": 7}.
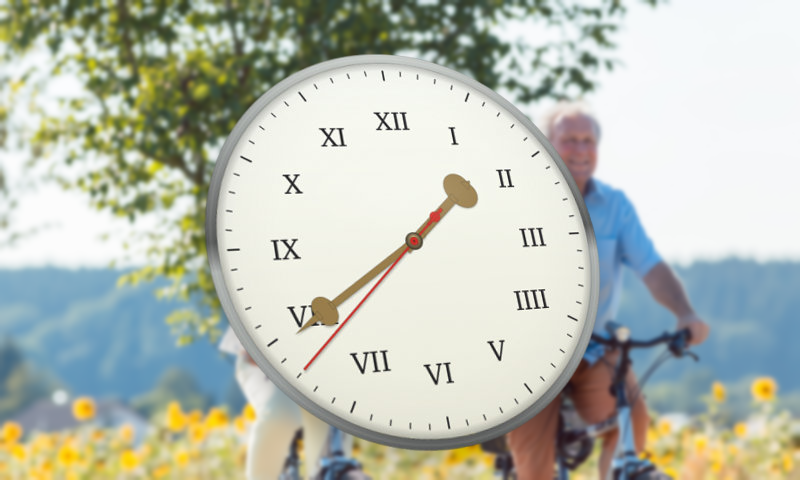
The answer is {"hour": 1, "minute": 39, "second": 38}
